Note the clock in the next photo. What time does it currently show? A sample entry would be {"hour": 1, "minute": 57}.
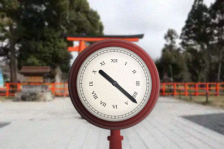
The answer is {"hour": 10, "minute": 22}
